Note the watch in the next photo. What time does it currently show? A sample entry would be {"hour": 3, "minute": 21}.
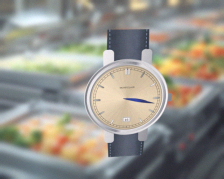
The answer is {"hour": 3, "minute": 17}
